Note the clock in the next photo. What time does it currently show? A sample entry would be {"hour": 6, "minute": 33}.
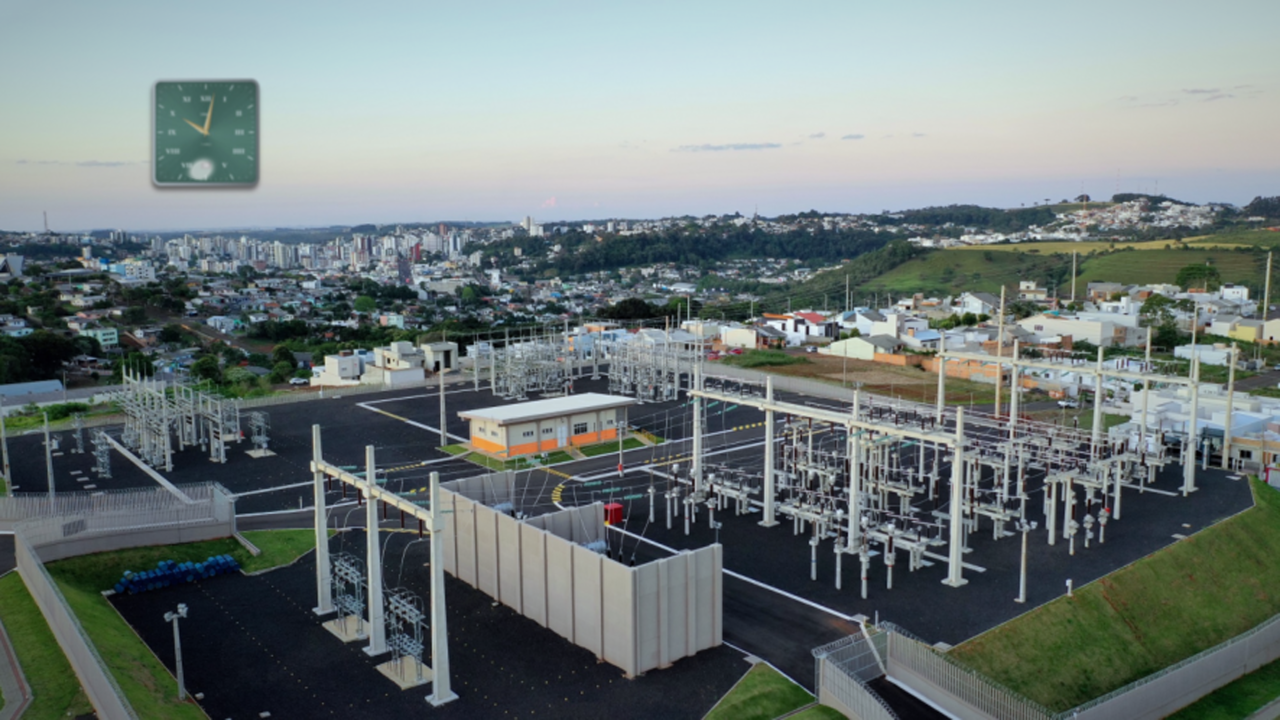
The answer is {"hour": 10, "minute": 2}
